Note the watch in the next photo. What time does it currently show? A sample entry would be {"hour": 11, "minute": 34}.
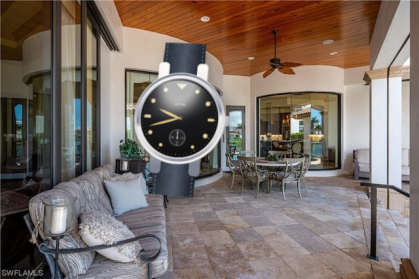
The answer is {"hour": 9, "minute": 42}
